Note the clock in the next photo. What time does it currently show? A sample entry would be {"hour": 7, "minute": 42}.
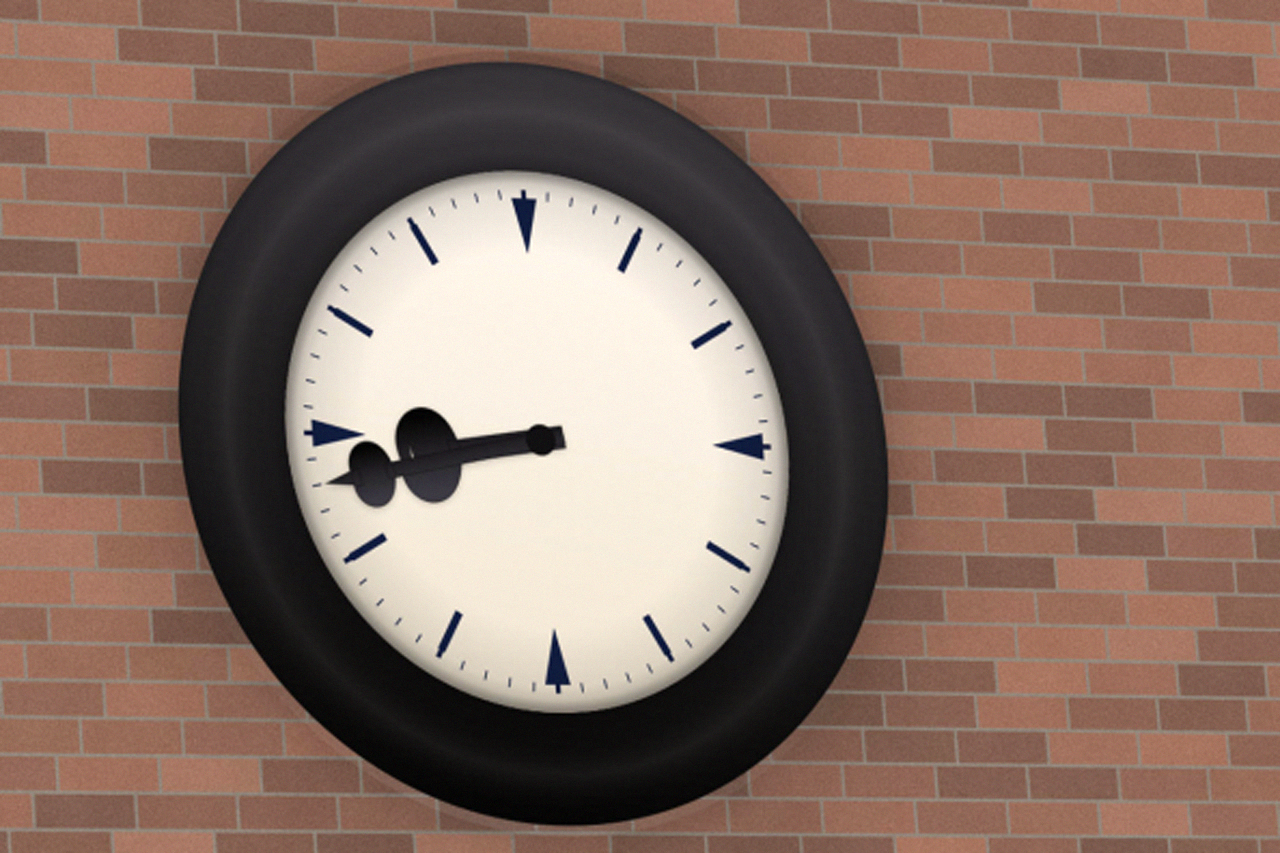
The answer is {"hour": 8, "minute": 43}
